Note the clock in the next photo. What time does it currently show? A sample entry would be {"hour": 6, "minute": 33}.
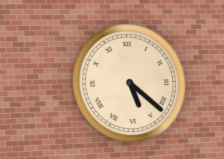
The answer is {"hour": 5, "minute": 22}
